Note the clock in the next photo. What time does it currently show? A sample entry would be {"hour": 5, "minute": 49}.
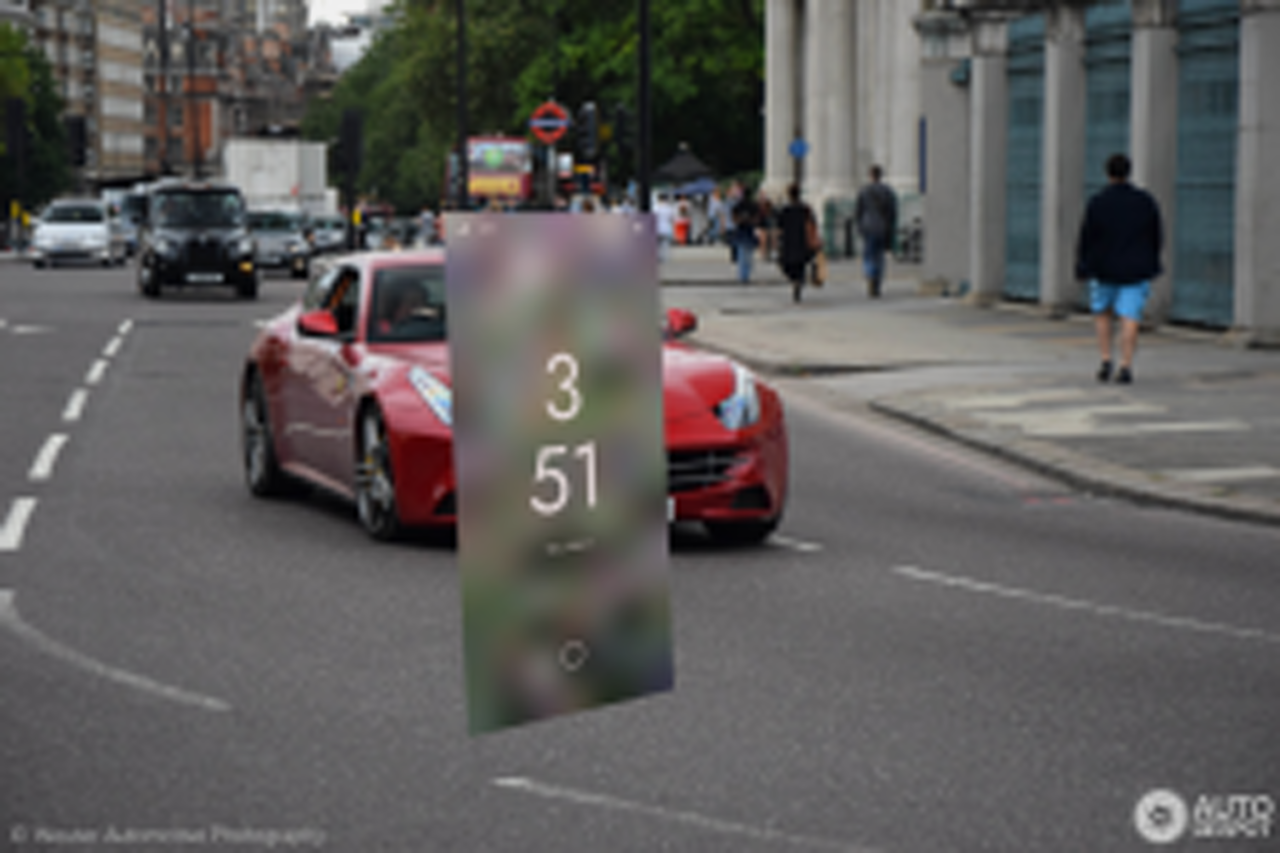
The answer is {"hour": 3, "minute": 51}
